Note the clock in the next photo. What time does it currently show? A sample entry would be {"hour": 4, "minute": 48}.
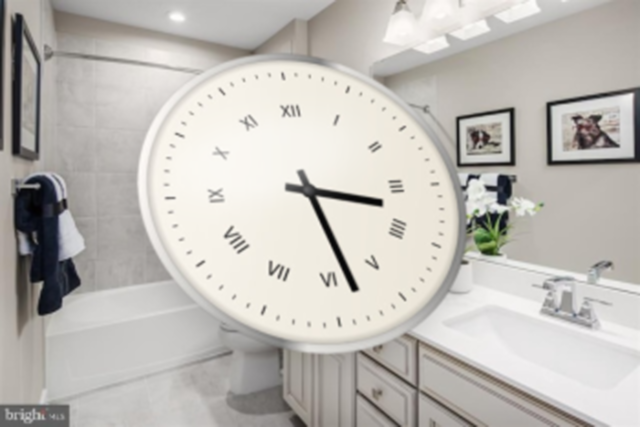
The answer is {"hour": 3, "minute": 28}
